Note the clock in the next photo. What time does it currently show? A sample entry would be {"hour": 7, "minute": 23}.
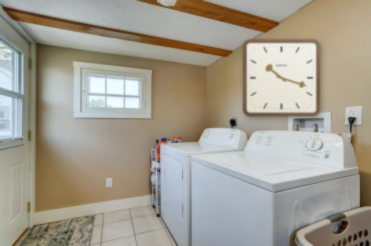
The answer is {"hour": 10, "minute": 18}
